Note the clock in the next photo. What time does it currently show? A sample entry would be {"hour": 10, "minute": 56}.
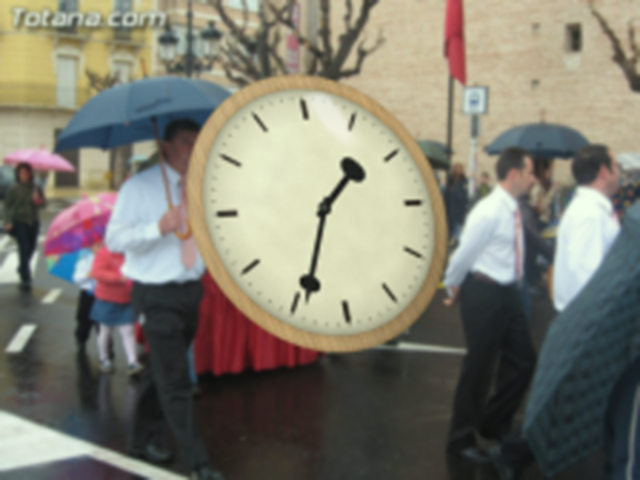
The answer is {"hour": 1, "minute": 34}
